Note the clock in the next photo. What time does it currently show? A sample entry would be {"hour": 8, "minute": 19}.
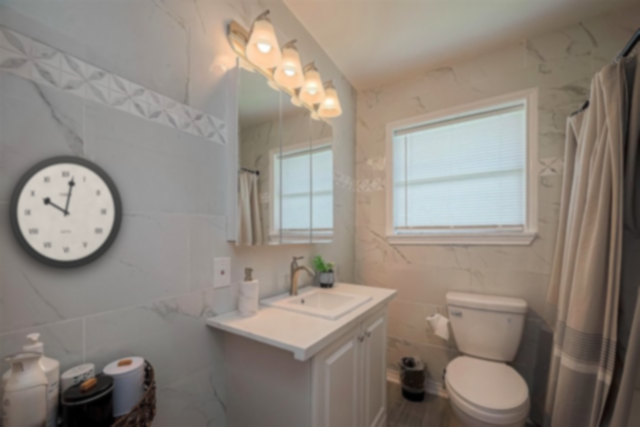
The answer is {"hour": 10, "minute": 2}
